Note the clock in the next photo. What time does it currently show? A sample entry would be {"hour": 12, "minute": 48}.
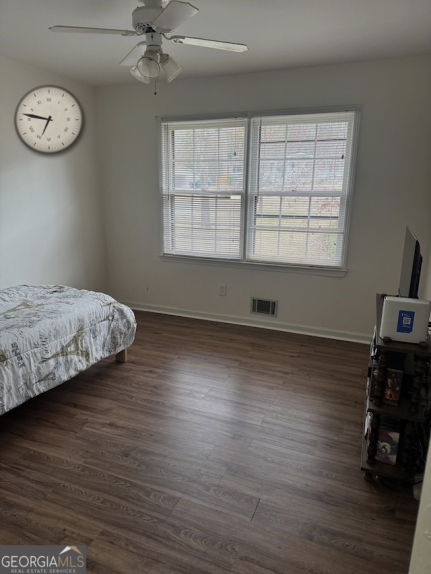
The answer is {"hour": 6, "minute": 47}
